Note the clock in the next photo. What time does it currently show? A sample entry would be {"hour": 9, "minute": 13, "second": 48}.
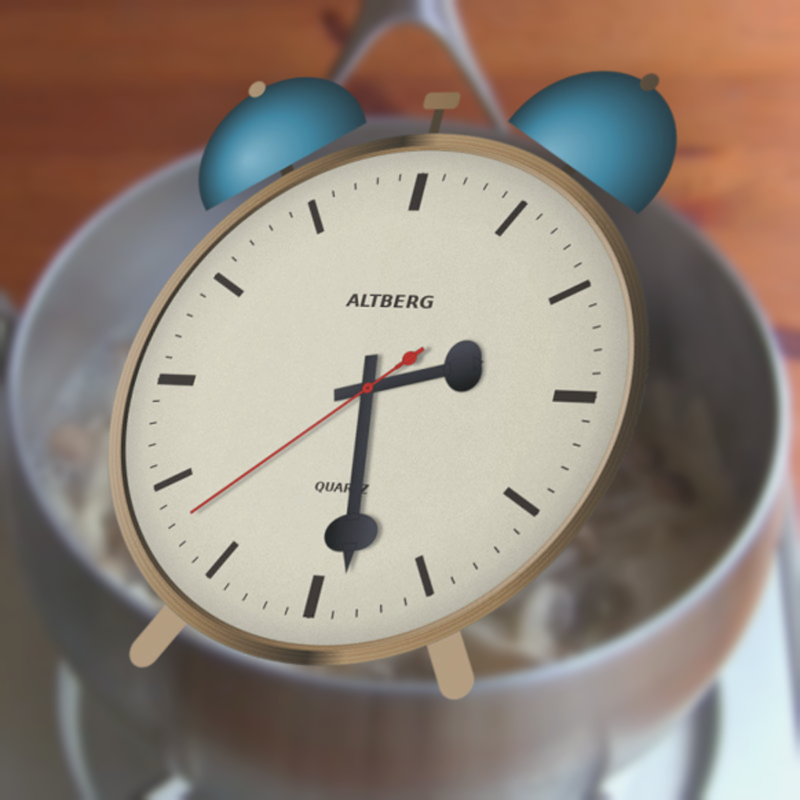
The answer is {"hour": 2, "minute": 28, "second": 38}
